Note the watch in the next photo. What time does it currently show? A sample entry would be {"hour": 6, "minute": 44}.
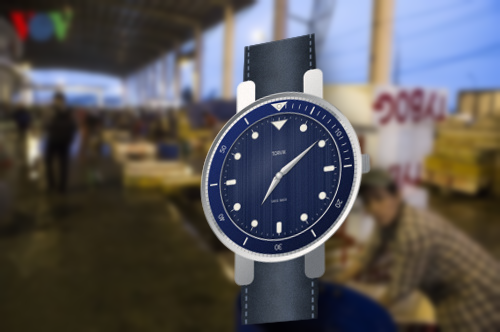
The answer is {"hour": 7, "minute": 9}
